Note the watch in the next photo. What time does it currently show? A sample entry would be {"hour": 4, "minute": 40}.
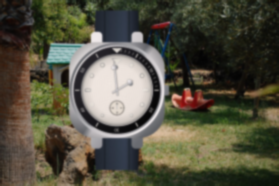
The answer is {"hour": 1, "minute": 59}
